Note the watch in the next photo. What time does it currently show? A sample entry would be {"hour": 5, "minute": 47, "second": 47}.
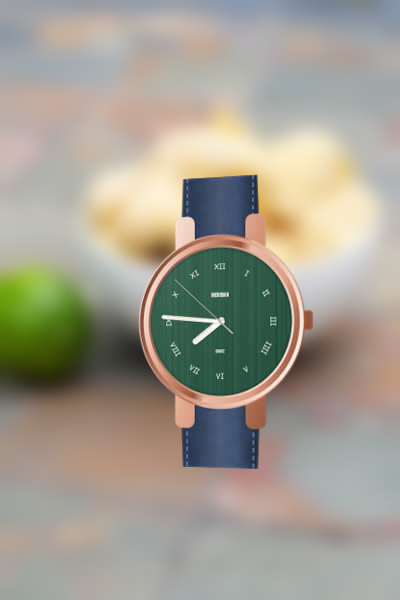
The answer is {"hour": 7, "minute": 45, "second": 52}
